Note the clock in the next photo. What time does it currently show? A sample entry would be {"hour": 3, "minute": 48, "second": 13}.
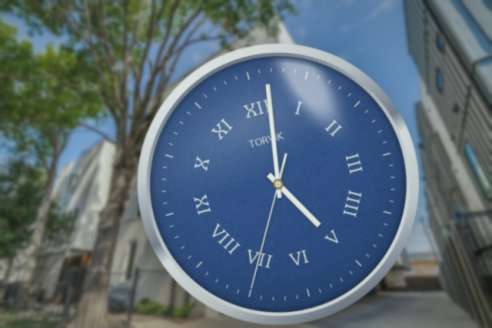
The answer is {"hour": 5, "minute": 1, "second": 35}
